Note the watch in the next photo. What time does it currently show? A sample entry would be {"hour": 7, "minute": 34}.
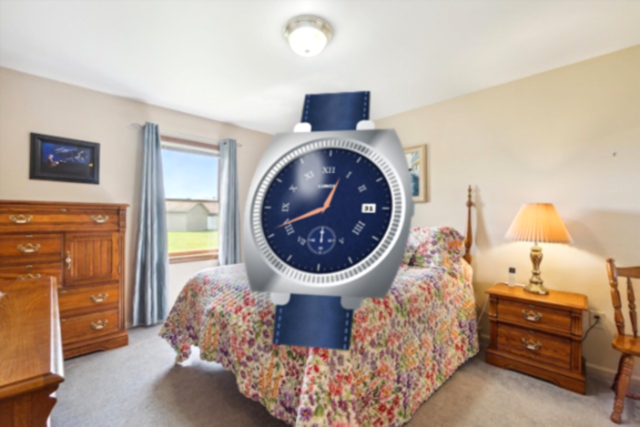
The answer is {"hour": 12, "minute": 41}
